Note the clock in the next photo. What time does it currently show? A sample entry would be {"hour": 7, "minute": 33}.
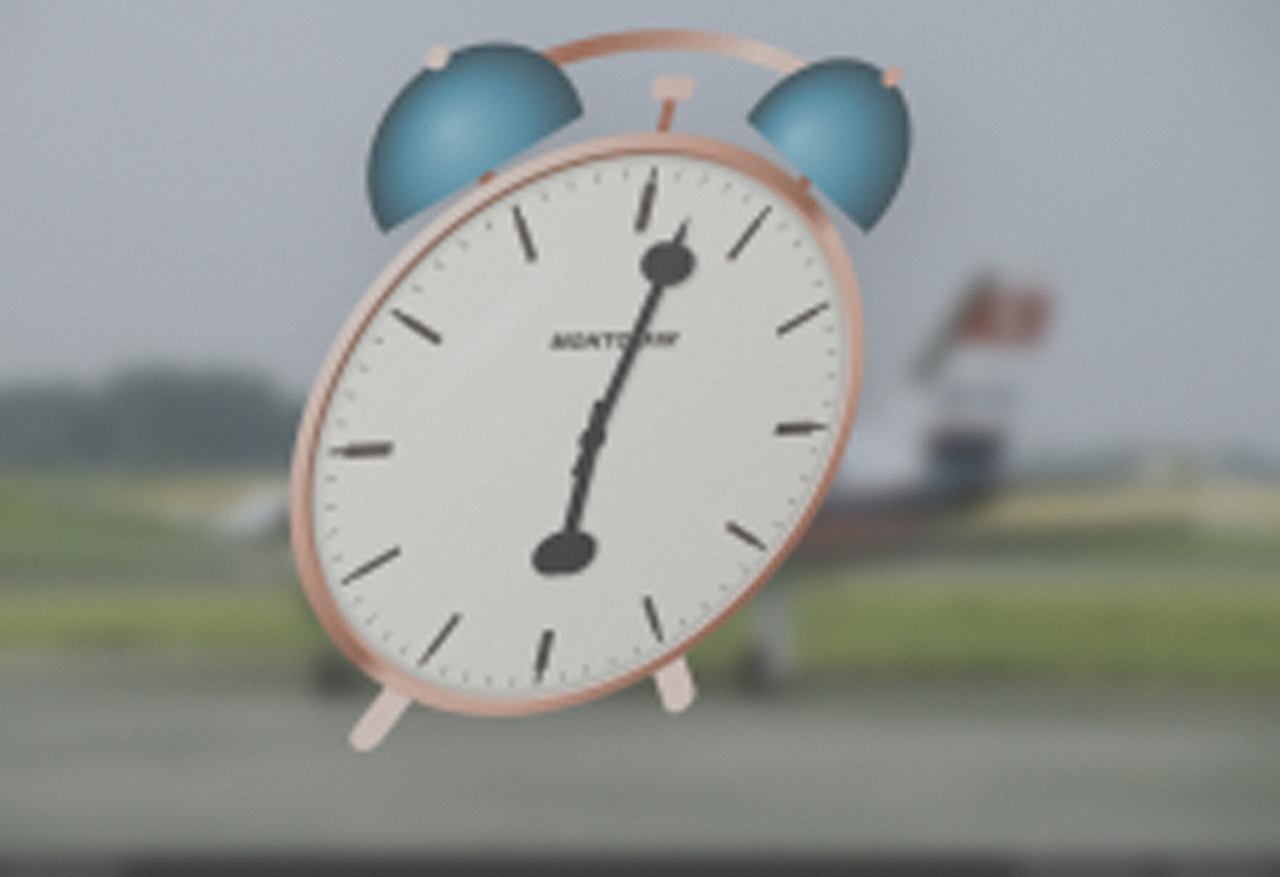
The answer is {"hour": 6, "minute": 2}
